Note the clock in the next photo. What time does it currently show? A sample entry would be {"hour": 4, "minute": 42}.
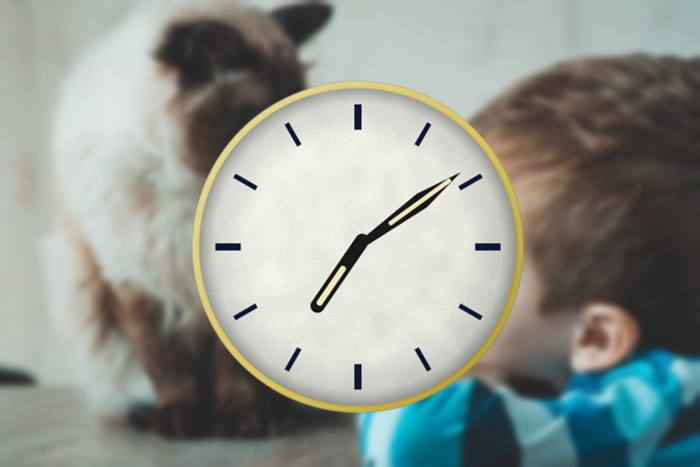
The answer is {"hour": 7, "minute": 9}
